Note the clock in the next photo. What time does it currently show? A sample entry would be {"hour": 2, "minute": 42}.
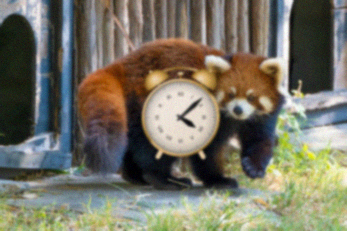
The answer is {"hour": 4, "minute": 8}
